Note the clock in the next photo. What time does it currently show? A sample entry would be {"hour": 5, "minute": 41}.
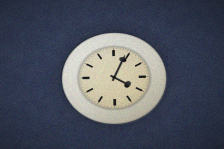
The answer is {"hour": 4, "minute": 4}
